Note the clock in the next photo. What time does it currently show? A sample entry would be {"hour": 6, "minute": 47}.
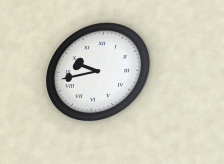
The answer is {"hour": 9, "minute": 43}
